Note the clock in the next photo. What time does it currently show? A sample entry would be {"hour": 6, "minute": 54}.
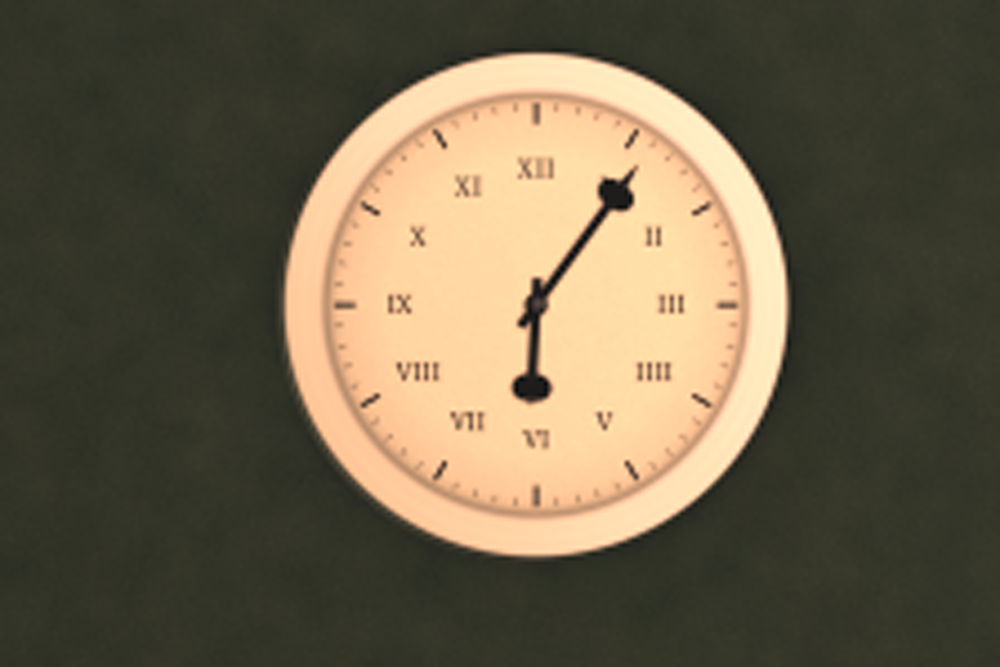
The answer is {"hour": 6, "minute": 6}
